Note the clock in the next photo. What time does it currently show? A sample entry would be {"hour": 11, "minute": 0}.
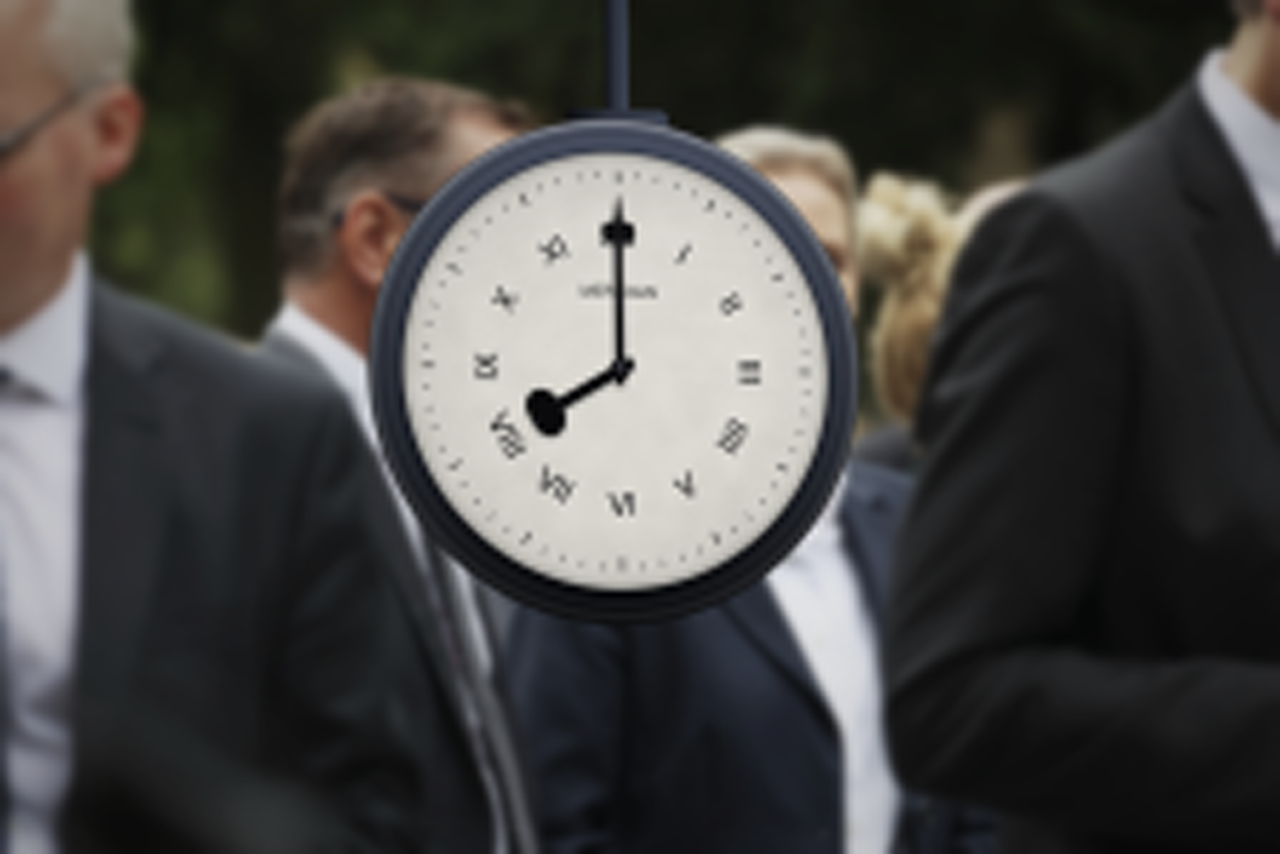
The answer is {"hour": 8, "minute": 0}
